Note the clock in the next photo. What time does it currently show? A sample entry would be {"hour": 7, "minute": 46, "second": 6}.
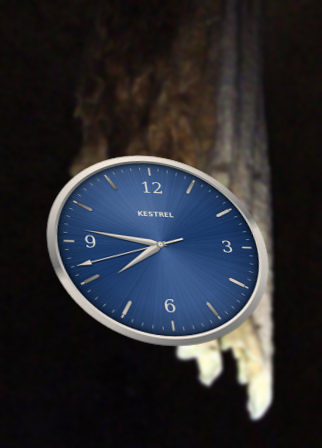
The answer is {"hour": 7, "minute": 46, "second": 42}
